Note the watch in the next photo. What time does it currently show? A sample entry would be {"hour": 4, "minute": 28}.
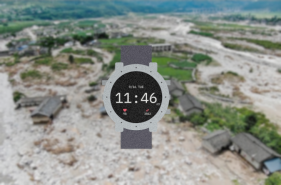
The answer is {"hour": 11, "minute": 46}
